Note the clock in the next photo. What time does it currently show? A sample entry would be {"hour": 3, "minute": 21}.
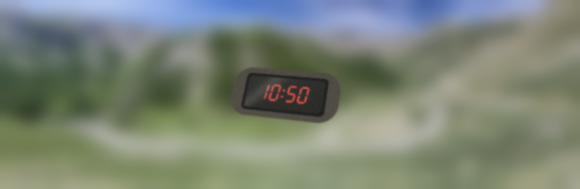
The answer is {"hour": 10, "minute": 50}
